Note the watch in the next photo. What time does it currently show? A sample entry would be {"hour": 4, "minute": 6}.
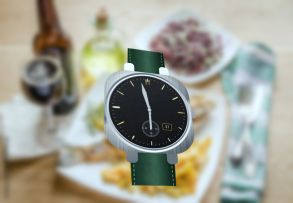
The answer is {"hour": 5, "minute": 58}
